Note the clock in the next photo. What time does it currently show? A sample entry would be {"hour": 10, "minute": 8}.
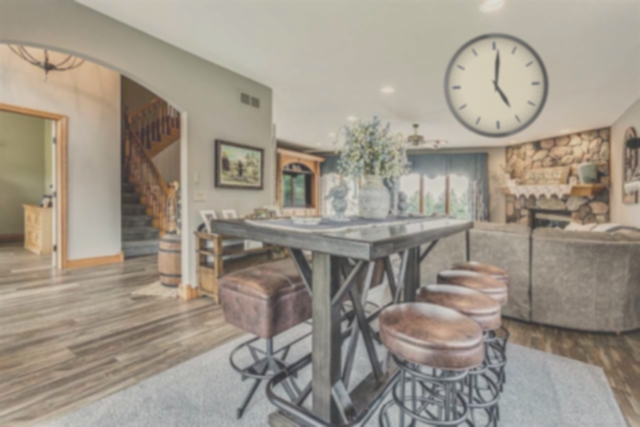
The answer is {"hour": 5, "minute": 1}
